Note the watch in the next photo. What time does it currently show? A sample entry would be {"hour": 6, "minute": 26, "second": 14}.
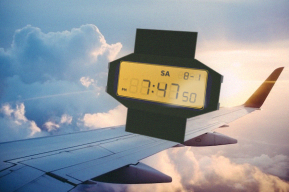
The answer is {"hour": 7, "minute": 47, "second": 50}
